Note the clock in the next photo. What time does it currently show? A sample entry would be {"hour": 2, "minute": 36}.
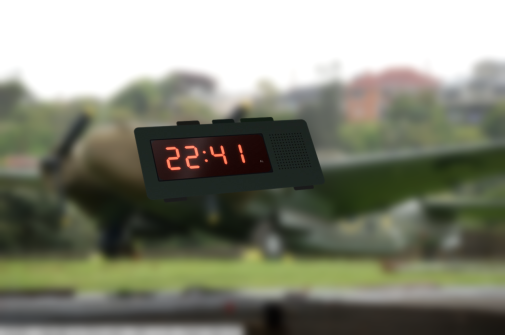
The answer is {"hour": 22, "minute": 41}
